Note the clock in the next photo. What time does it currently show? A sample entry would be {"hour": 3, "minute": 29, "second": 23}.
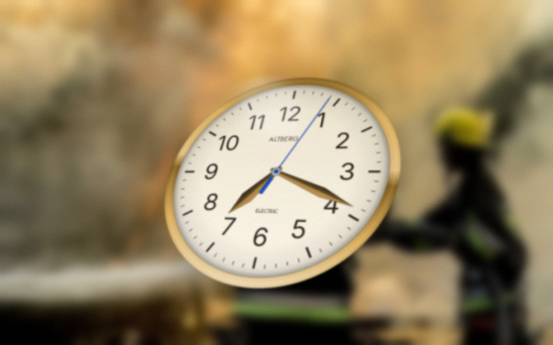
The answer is {"hour": 7, "minute": 19, "second": 4}
